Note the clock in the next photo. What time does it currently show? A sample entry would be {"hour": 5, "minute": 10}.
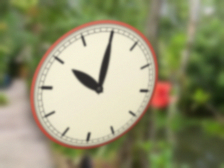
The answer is {"hour": 10, "minute": 0}
